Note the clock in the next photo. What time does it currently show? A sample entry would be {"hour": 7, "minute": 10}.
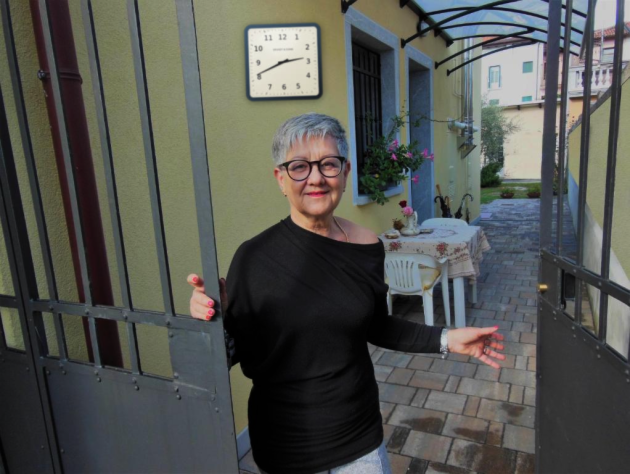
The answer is {"hour": 2, "minute": 41}
